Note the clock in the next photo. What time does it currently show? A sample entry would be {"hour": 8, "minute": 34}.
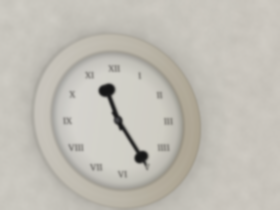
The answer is {"hour": 11, "minute": 25}
